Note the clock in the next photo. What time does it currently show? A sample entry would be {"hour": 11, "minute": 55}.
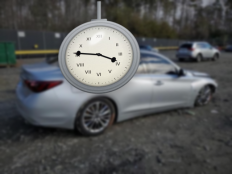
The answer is {"hour": 3, "minute": 46}
